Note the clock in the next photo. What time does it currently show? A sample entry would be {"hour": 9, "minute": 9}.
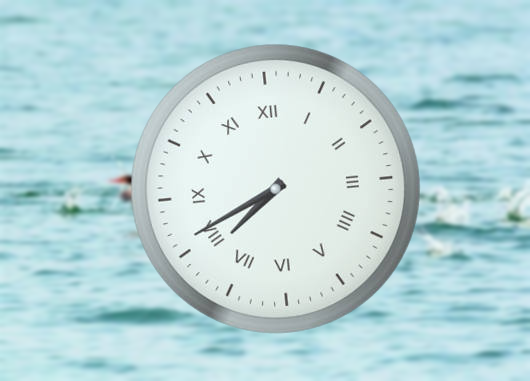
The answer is {"hour": 7, "minute": 41}
